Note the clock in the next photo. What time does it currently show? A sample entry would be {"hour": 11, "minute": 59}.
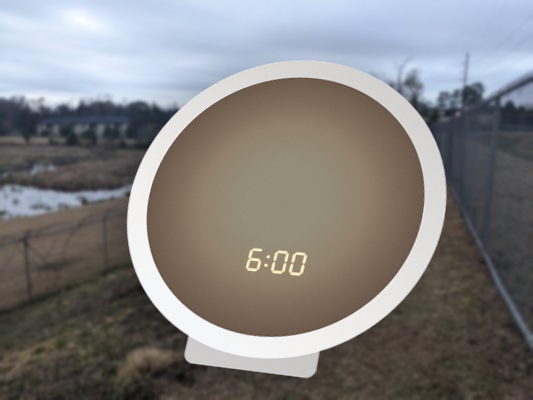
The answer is {"hour": 6, "minute": 0}
